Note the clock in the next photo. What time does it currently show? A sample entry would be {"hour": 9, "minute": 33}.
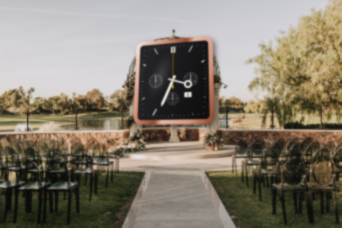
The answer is {"hour": 3, "minute": 34}
